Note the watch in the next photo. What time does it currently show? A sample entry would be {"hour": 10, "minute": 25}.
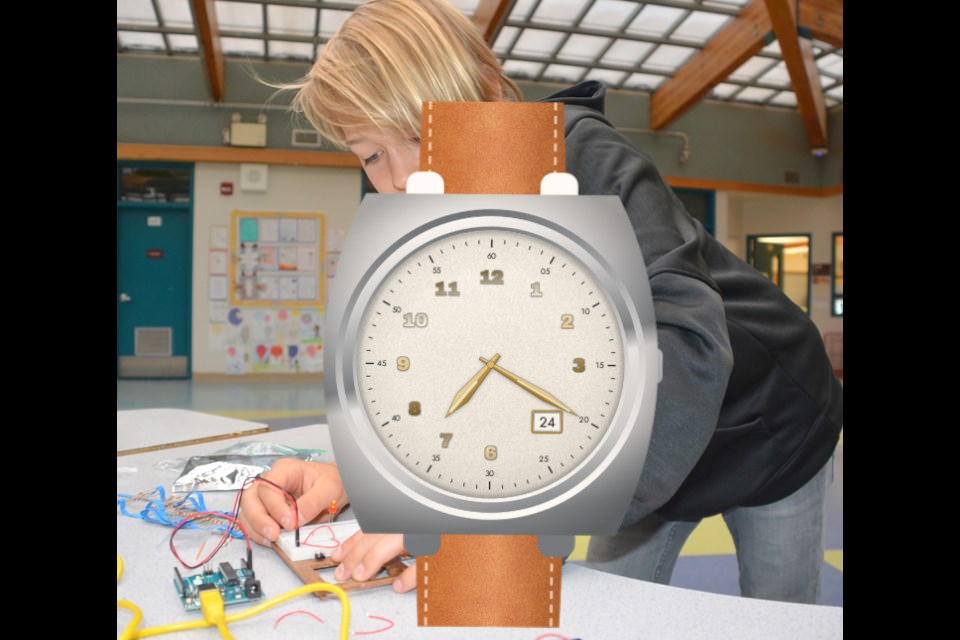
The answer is {"hour": 7, "minute": 20}
